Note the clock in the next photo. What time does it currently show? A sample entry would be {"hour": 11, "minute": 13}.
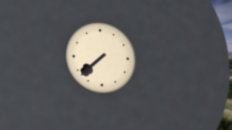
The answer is {"hour": 7, "minute": 38}
